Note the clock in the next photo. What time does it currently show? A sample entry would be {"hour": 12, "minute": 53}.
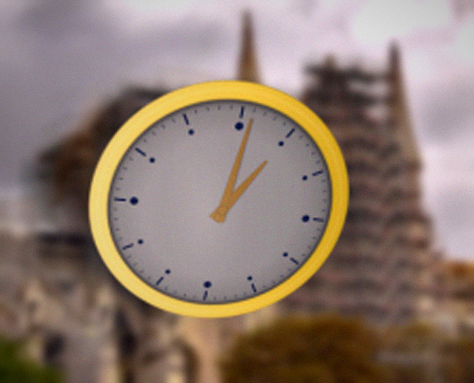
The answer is {"hour": 1, "minute": 1}
